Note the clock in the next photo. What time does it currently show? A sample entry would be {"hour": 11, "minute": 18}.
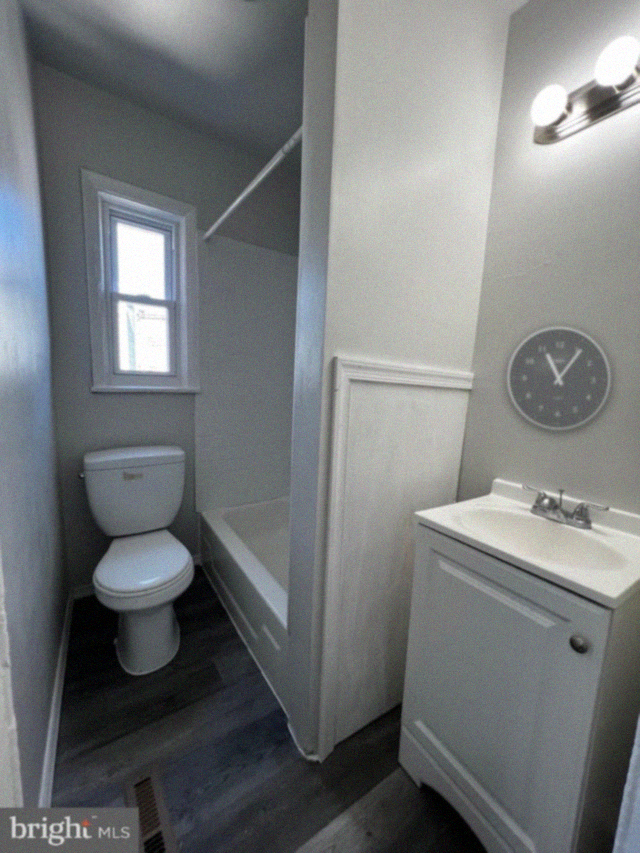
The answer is {"hour": 11, "minute": 6}
